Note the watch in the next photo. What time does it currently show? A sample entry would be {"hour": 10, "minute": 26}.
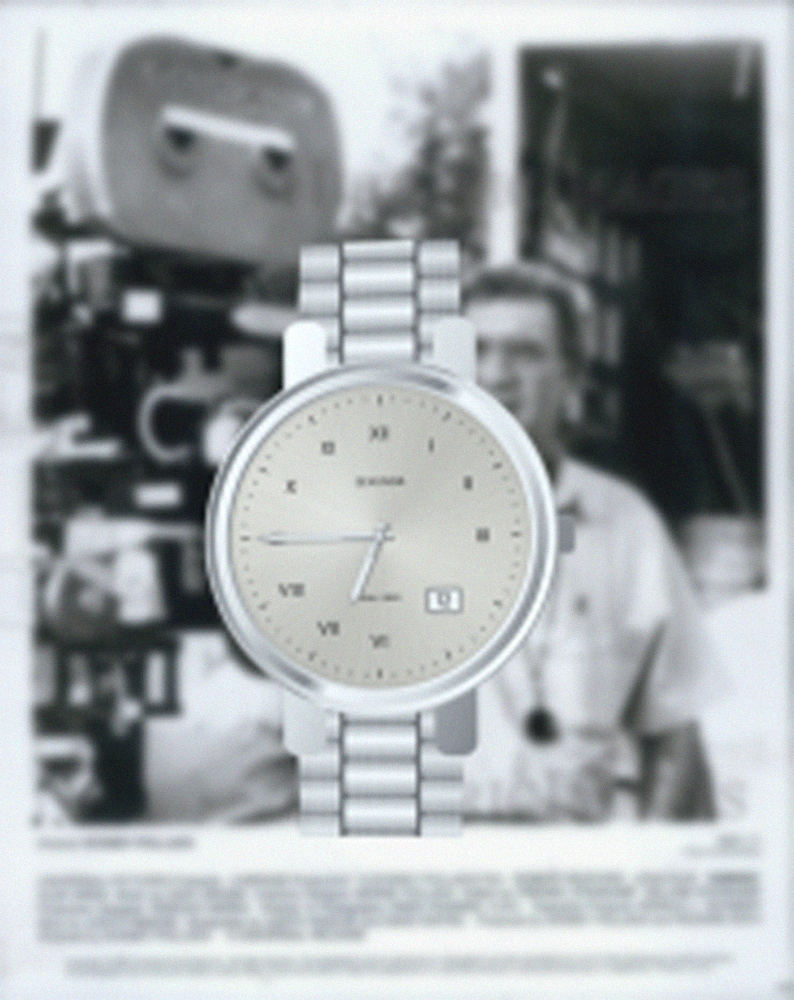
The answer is {"hour": 6, "minute": 45}
